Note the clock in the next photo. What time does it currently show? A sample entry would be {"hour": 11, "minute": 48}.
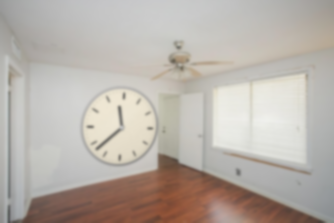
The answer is {"hour": 11, "minute": 38}
